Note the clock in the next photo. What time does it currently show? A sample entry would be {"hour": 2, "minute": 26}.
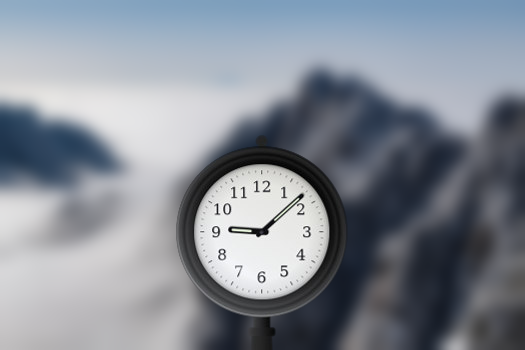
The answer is {"hour": 9, "minute": 8}
